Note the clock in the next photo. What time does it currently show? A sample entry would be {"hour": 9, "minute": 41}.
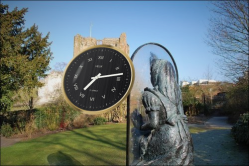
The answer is {"hour": 7, "minute": 13}
